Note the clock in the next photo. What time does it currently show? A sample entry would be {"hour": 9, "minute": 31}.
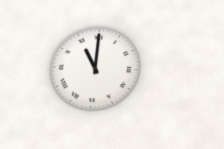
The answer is {"hour": 11, "minute": 0}
